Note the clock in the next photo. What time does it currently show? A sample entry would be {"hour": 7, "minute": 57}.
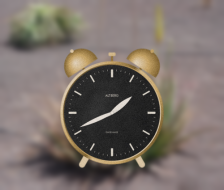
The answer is {"hour": 1, "minute": 41}
